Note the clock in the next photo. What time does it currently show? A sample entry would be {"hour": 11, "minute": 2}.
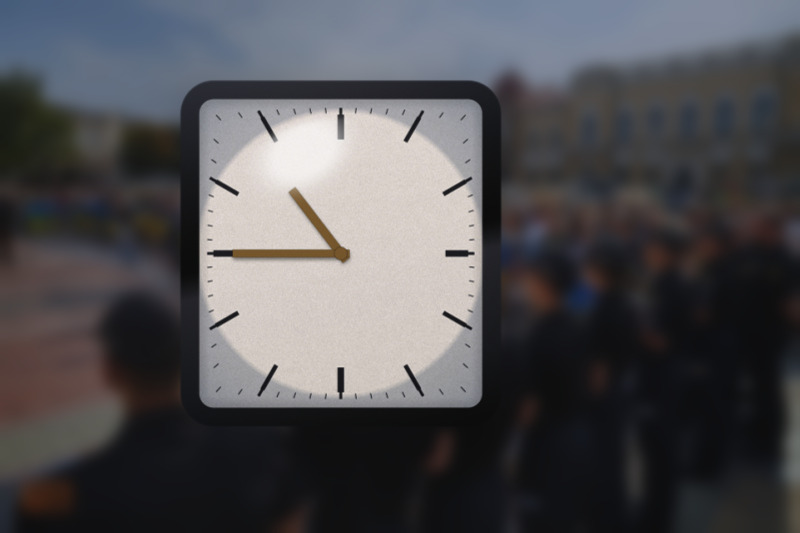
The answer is {"hour": 10, "minute": 45}
